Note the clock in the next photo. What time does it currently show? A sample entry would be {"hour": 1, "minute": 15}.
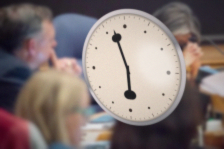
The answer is {"hour": 5, "minute": 57}
